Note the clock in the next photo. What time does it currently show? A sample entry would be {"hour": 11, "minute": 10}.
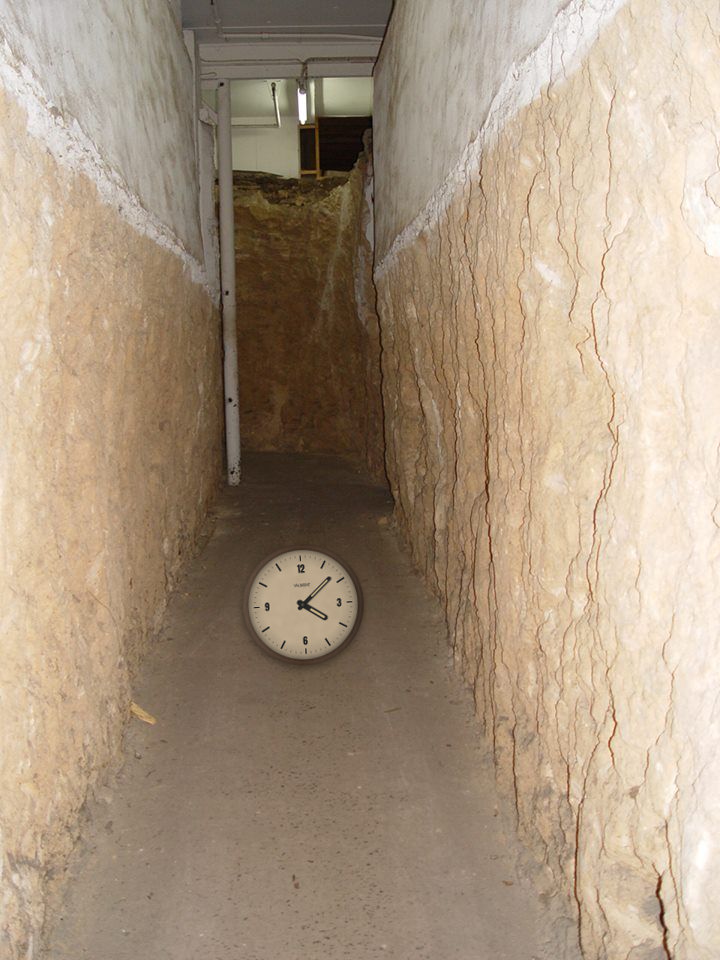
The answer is {"hour": 4, "minute": 8}
